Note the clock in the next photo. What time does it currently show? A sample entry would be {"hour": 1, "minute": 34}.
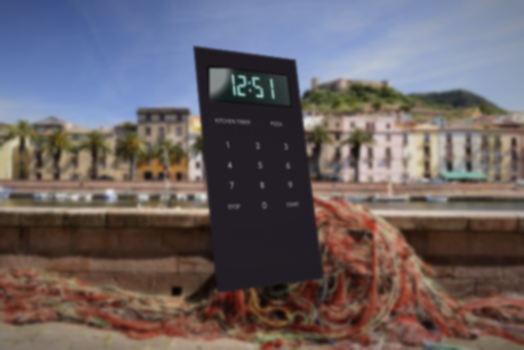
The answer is {"hour": 12, "minute": 51}
